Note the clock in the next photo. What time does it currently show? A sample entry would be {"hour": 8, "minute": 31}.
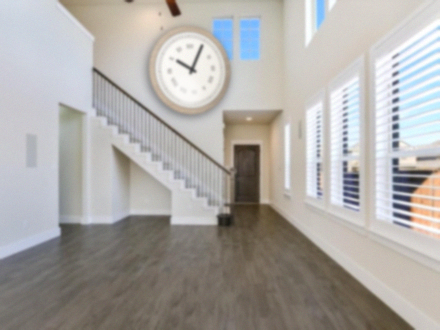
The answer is {"hour": 10, "minute": 5}
